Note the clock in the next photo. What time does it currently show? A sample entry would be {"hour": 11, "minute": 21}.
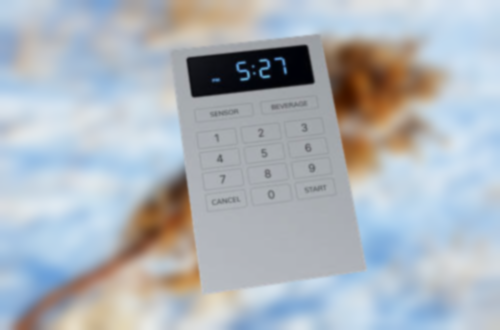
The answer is {"hour": 5, "minute": 27}
